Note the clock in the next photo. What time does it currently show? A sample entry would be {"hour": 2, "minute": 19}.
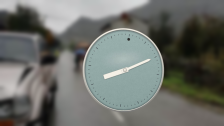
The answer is {"hour": 8, "minute": 10}
